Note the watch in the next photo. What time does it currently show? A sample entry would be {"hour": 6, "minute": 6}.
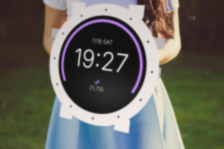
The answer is {"hour": 19, "minute": 27}
